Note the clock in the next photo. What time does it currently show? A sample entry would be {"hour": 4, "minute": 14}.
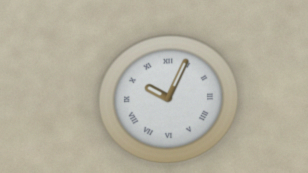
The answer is {"hour": 10, "minute": 4}
